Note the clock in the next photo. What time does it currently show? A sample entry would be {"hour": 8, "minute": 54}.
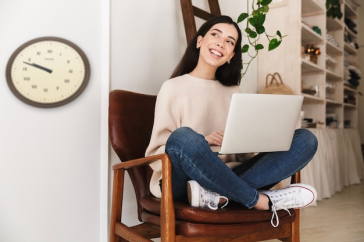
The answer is {"hour": 9, "minute": 48}
